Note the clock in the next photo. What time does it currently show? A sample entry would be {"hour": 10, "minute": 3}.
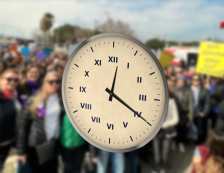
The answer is {"hour": 12, "minute": 20}
